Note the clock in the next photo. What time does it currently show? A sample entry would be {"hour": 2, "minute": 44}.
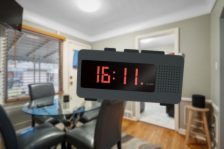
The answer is {"hour": 16, "minute": 11}
